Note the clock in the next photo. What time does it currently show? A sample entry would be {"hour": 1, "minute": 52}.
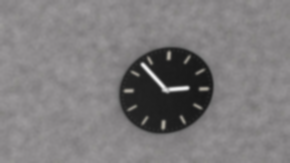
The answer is {"hour": 2, "minute": 53}
